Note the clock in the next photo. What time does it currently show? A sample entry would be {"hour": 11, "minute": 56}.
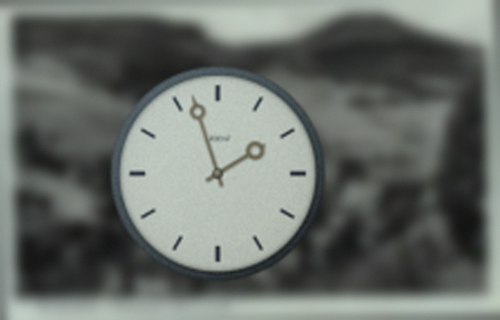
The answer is {"hour": 1, "minute": 57}
